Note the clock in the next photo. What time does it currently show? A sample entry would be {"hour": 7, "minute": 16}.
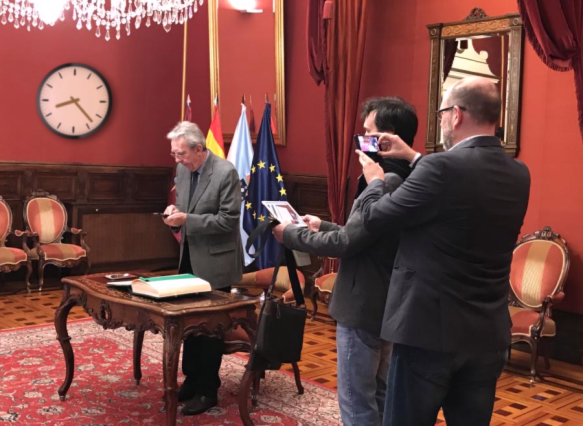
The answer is {"hour": 8, "minute": 23}
